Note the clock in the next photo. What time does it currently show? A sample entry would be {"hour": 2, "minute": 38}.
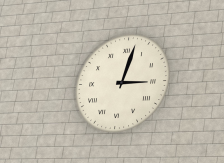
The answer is {"hour": 3, "minute": 2}
